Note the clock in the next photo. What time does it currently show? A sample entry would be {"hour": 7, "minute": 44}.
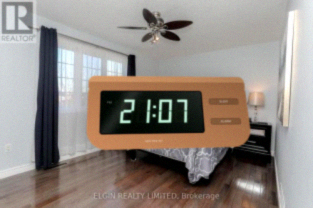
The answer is {"hour": 21, "minute": 7}
